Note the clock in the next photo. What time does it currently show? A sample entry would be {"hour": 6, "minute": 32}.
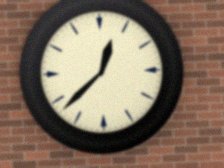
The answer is {"hour": 12, "minute": 38}
